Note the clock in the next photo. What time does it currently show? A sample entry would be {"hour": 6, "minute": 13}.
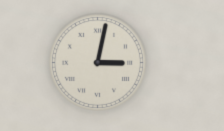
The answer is {"hour": 3, "minute": 2}
